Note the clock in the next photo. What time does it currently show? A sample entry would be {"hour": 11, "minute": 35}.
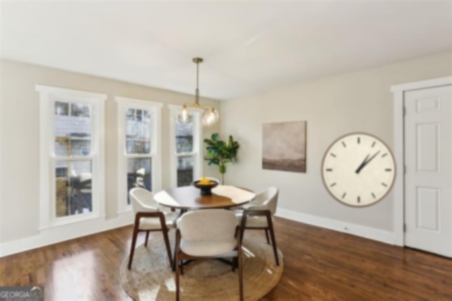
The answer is {"hour": 1, "minute": 8}
